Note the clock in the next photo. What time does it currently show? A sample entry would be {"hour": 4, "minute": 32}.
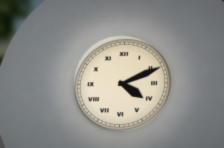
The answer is {"hour": 4, "minute": 11}
